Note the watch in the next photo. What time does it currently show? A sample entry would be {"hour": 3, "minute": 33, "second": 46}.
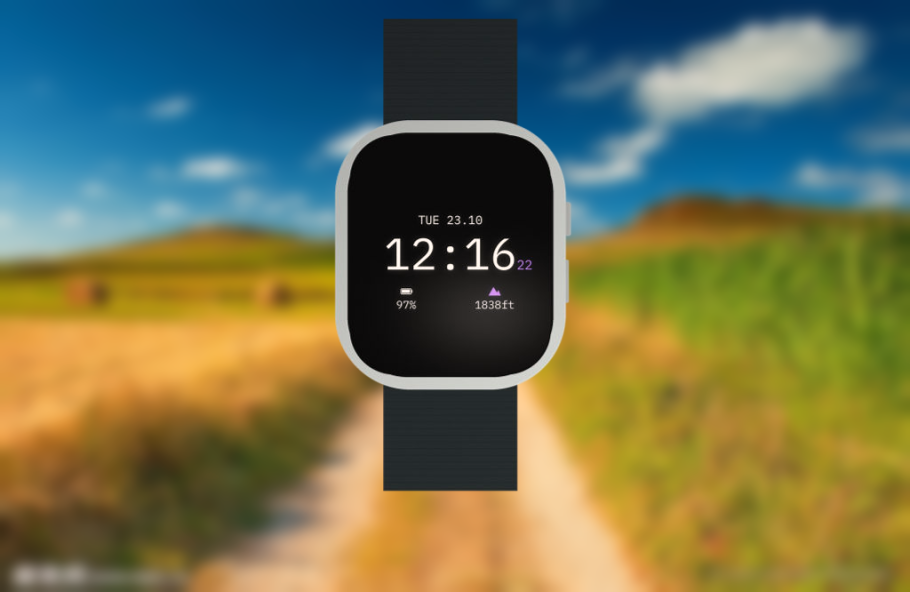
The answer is {"hour": 12, "minute": 16, "second": 22}
